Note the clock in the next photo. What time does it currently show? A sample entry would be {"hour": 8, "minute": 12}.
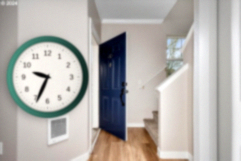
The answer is {"hour": 9, "minute": 34}
